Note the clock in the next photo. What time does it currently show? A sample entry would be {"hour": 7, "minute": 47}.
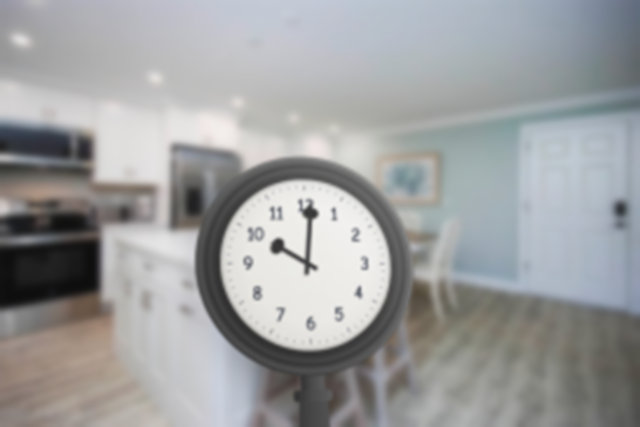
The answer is {"hour": 10, "minute": 1}
